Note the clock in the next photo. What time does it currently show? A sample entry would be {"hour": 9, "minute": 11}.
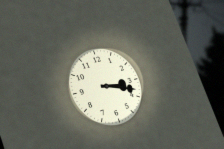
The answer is {"hour": 3, "minute": 18}
